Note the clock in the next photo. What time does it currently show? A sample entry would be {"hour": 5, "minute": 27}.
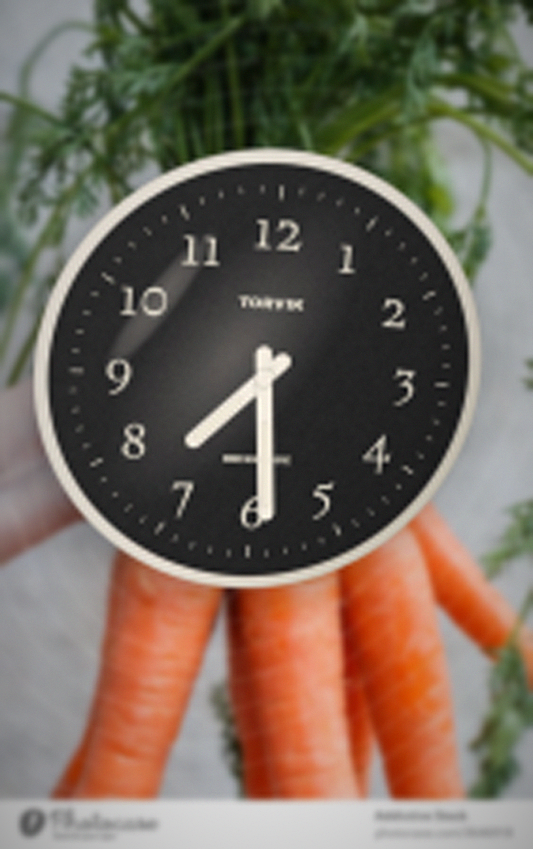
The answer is {"hour": 7, "minute": 29}
